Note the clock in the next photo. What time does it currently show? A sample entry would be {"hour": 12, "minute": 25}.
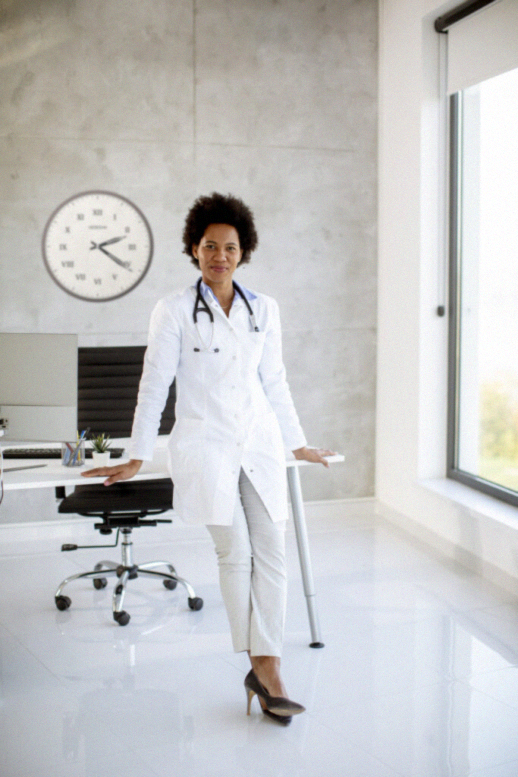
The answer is {"hour": 2, "minute": 21}
